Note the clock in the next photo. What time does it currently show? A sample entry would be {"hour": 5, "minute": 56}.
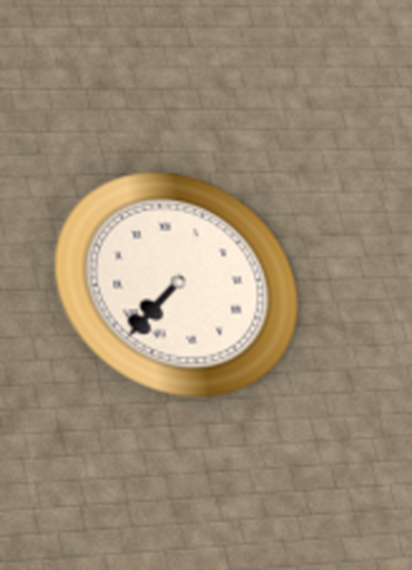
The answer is {"hour": 7, "minute": 38}
